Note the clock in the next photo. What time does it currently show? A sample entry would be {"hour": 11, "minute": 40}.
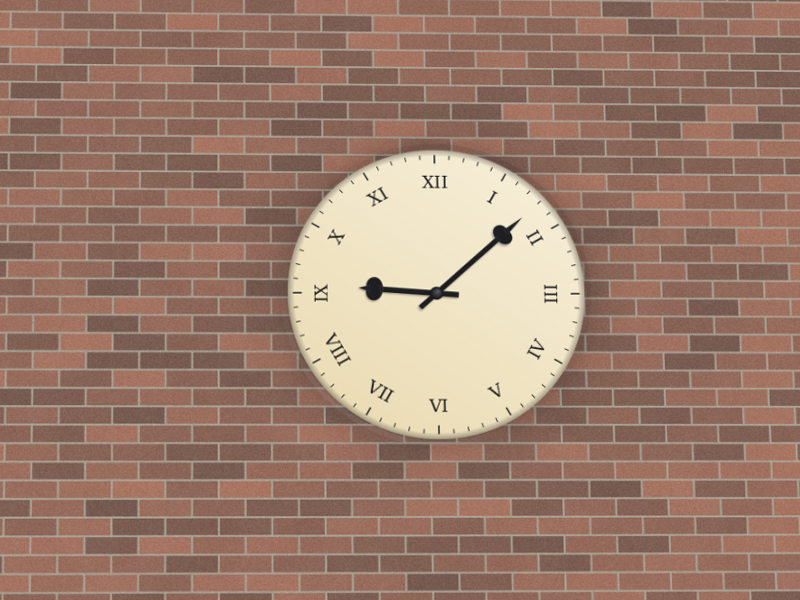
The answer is {"hour": 9, "minute": 8}
